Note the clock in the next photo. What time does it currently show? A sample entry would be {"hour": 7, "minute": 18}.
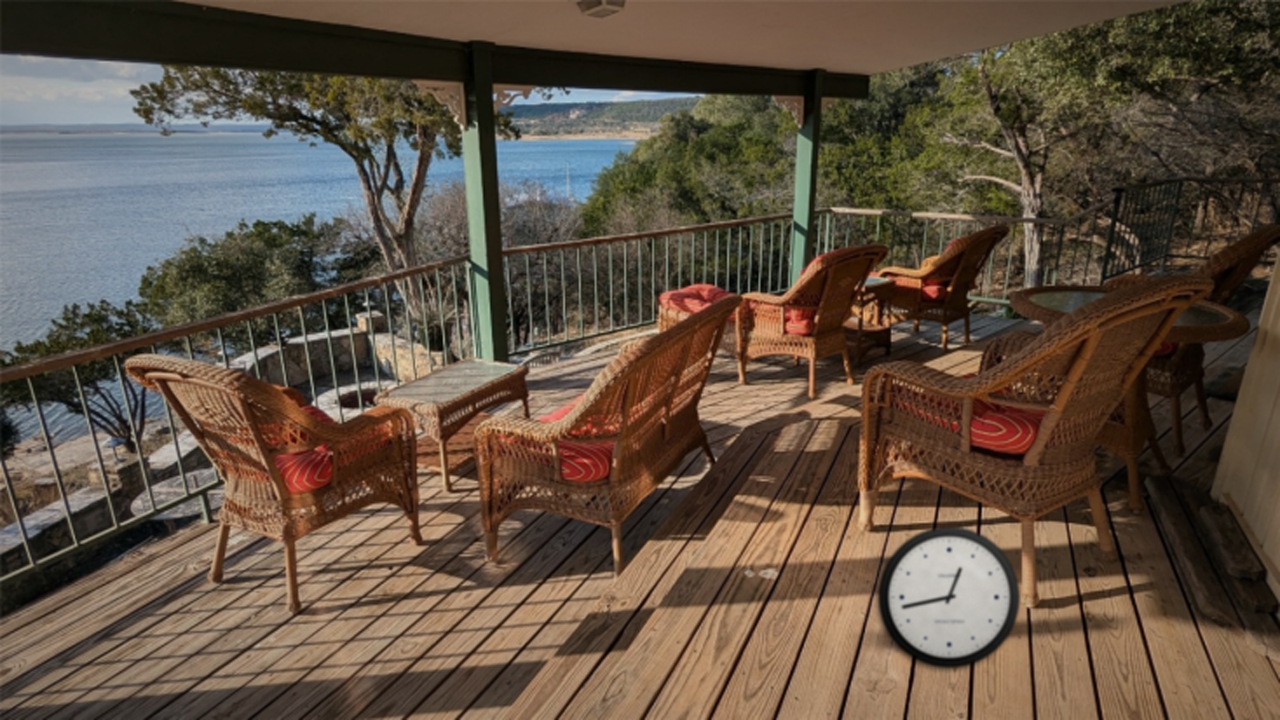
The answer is {"hour": 12, "minute": 43}
